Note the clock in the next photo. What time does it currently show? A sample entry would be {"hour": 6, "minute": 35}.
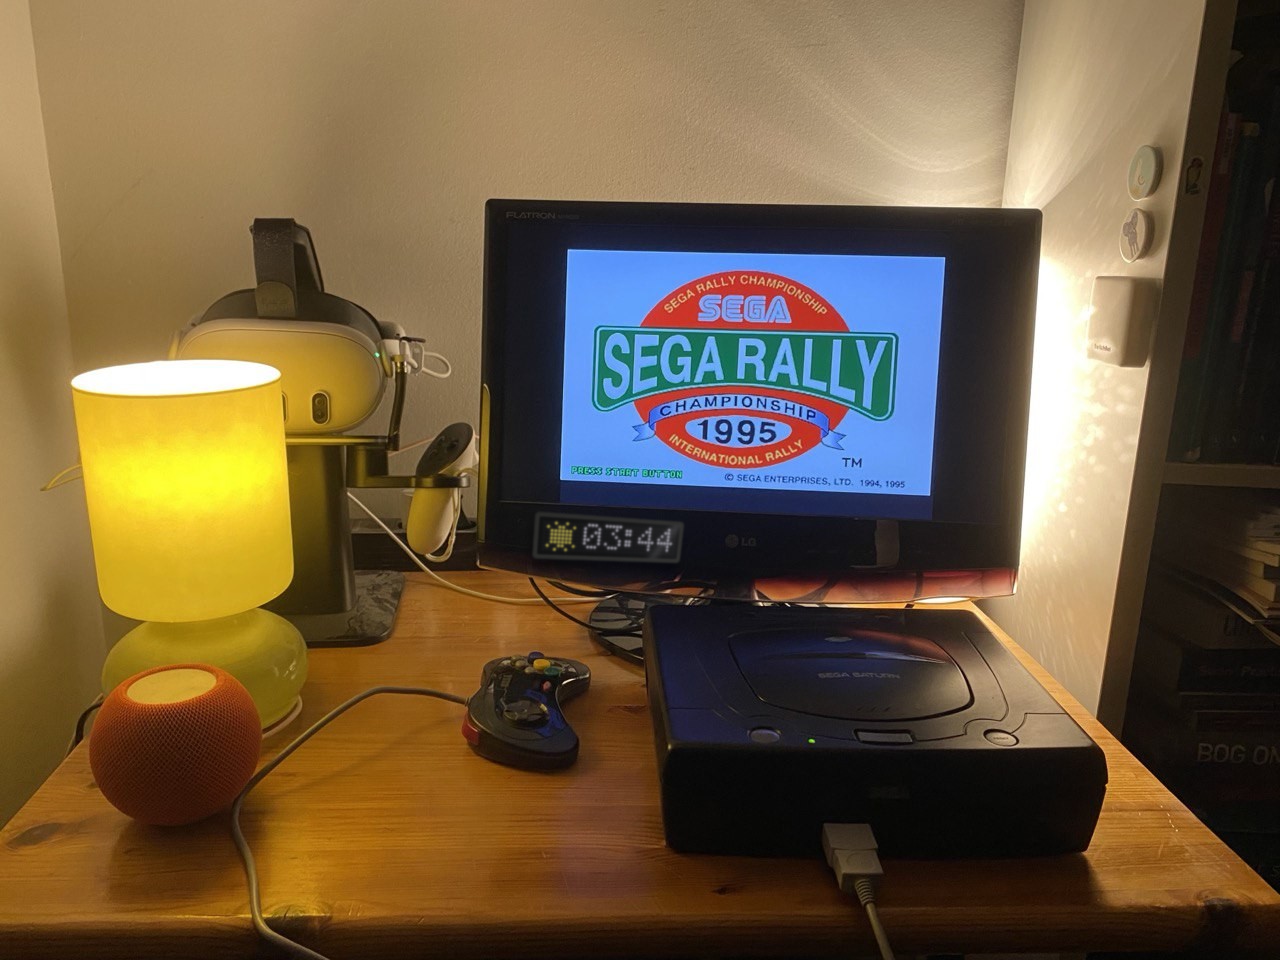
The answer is {"hour": 3, "minute": 44}
